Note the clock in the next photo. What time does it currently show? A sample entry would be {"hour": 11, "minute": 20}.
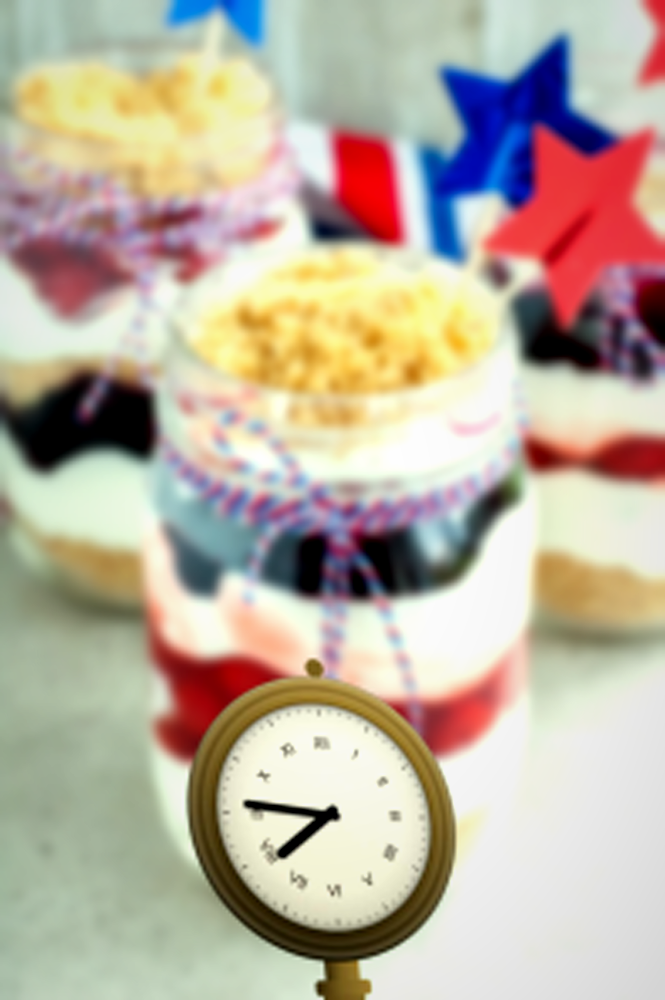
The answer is {"hour": 7, "minute": 46}
